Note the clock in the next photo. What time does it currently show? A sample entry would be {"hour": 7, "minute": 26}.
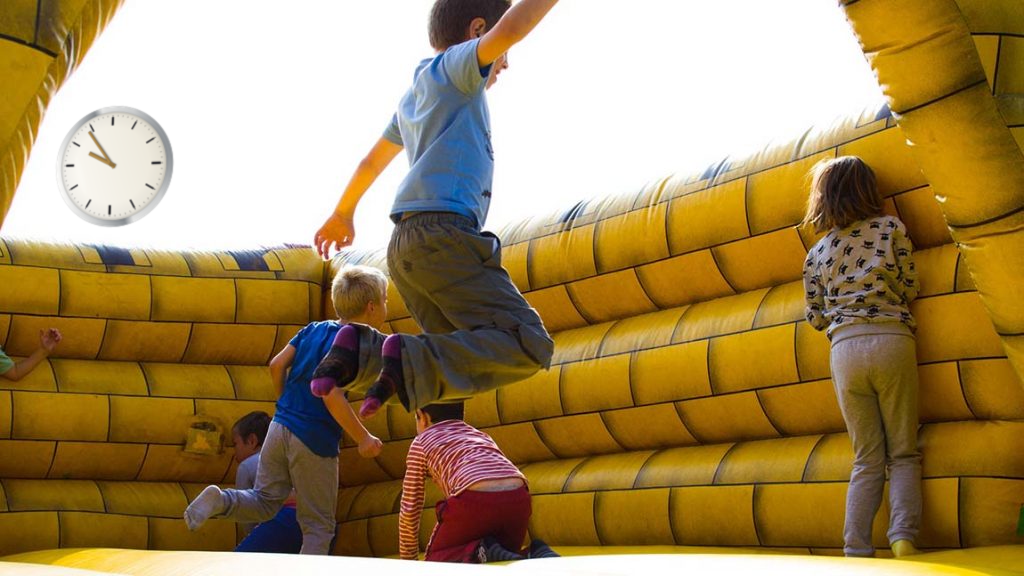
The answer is {"hour": 9, "minute": 54}
